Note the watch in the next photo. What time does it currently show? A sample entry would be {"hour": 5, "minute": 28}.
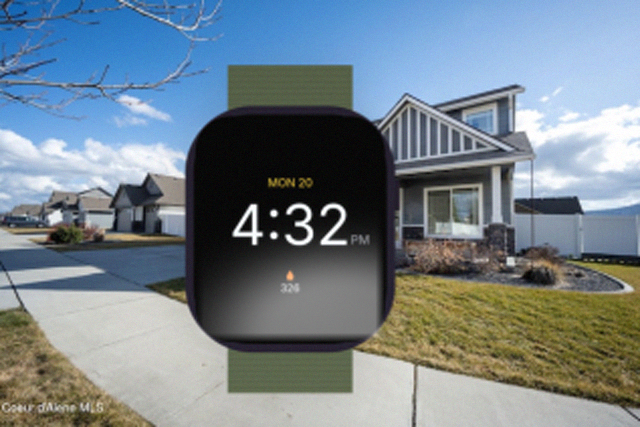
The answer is {"hour": 4, "minute": 32}
